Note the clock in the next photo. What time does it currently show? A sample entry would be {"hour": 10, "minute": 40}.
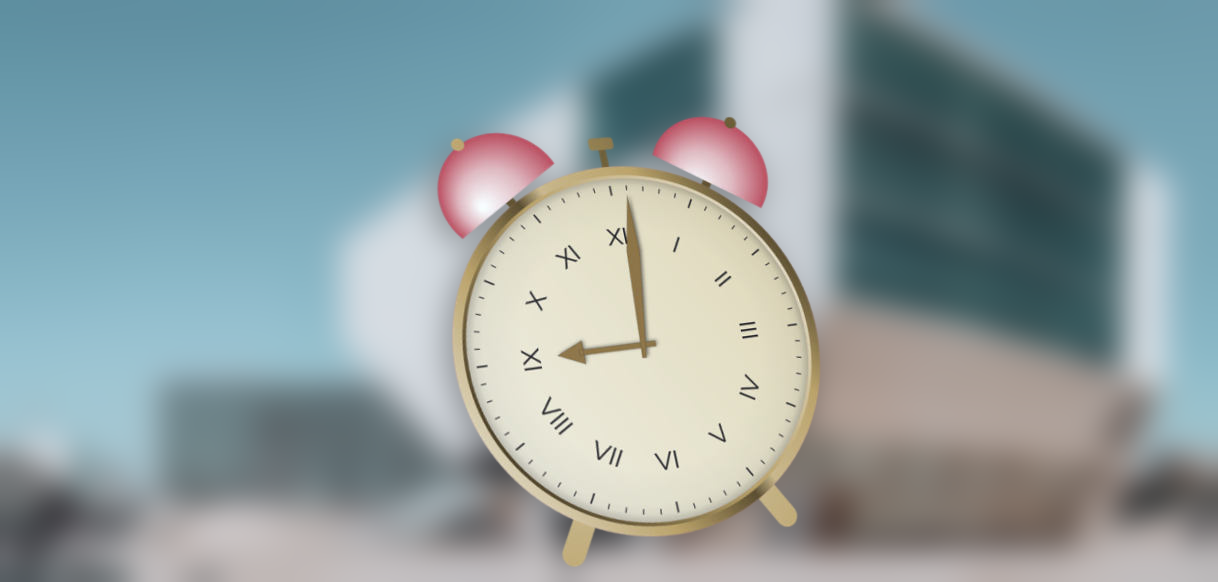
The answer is {"hour": 9, "minute": 1}
